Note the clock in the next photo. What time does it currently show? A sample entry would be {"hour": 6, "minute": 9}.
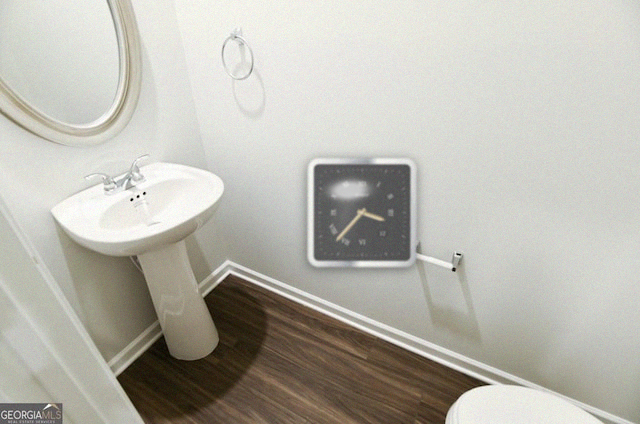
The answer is {"hour": 3, "minute": 37}
